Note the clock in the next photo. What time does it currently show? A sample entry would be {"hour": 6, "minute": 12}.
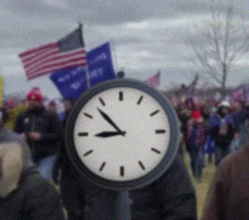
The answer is {"hour": 8, "minute": 53}
